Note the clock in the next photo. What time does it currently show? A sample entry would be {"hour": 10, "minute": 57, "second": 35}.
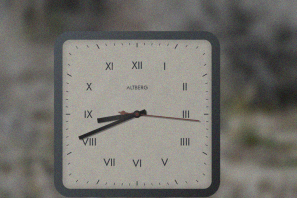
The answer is {"hour": 8, "minute": 41, "second": 16}
